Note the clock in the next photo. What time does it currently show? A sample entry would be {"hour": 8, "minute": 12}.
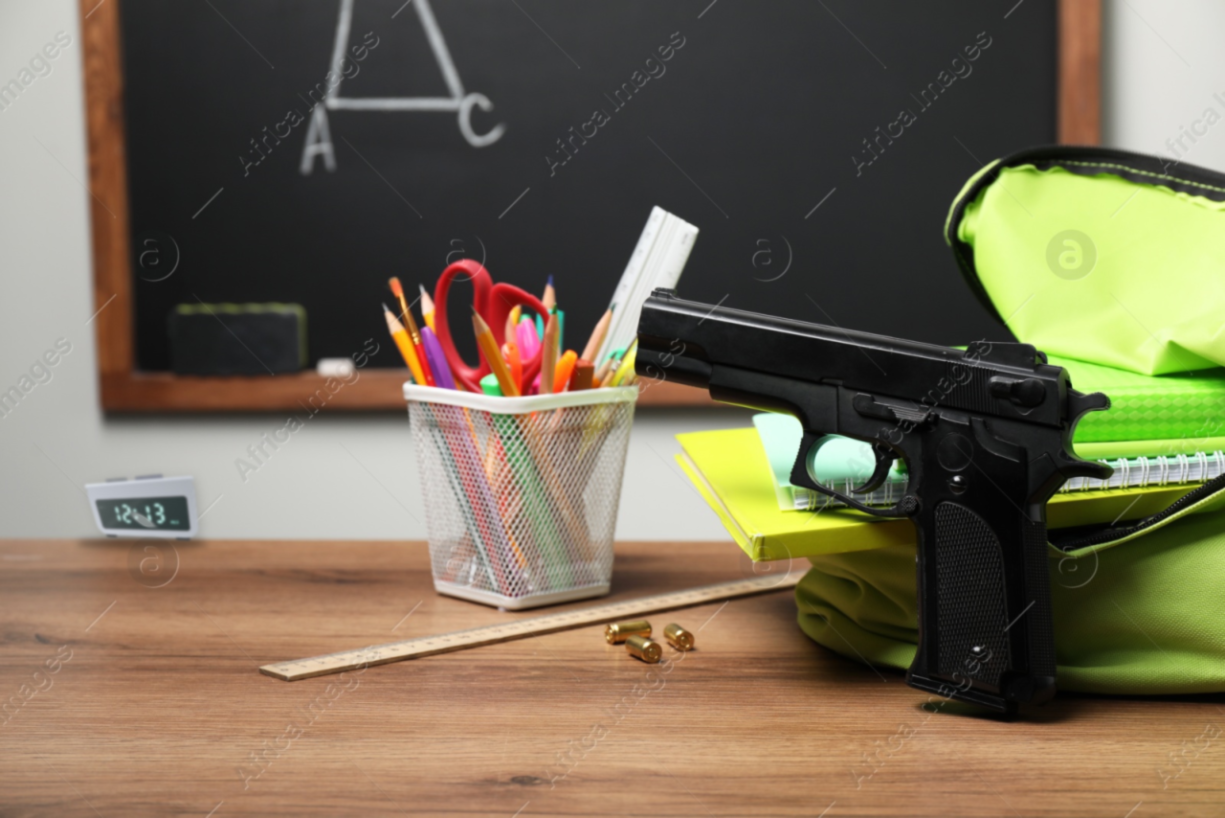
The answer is {"hour": 12, "minute": 13}
